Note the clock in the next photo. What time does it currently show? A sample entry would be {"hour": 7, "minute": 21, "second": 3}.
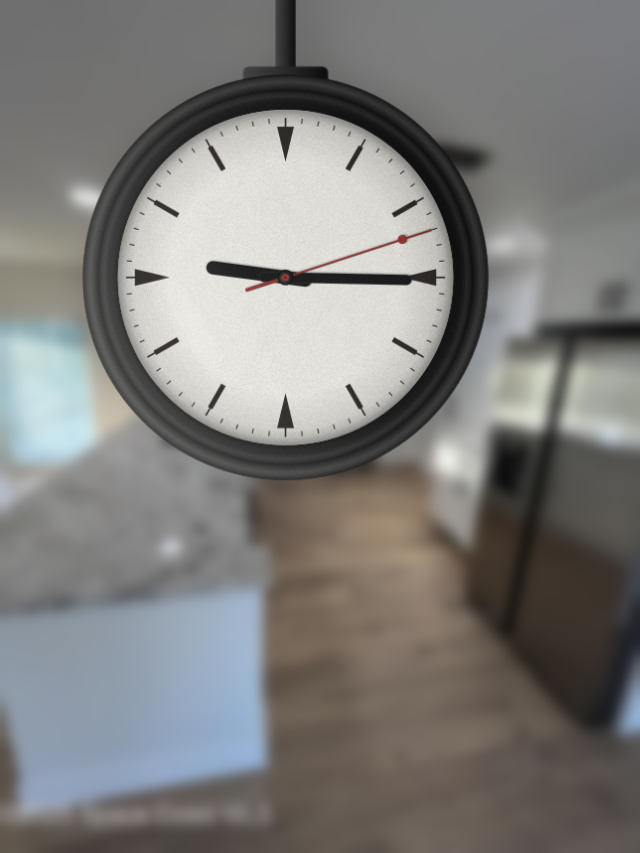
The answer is {"hour": 9, "minute": 15, "second": 12}
